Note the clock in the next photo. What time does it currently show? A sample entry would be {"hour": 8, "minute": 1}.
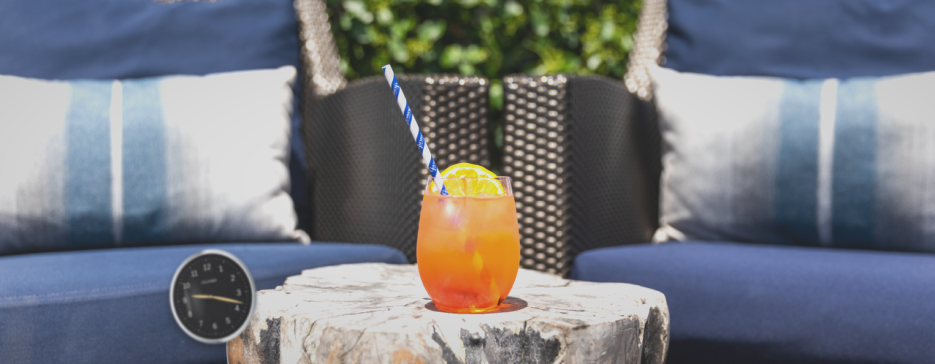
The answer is {"hour": 9, "minute": 18}
